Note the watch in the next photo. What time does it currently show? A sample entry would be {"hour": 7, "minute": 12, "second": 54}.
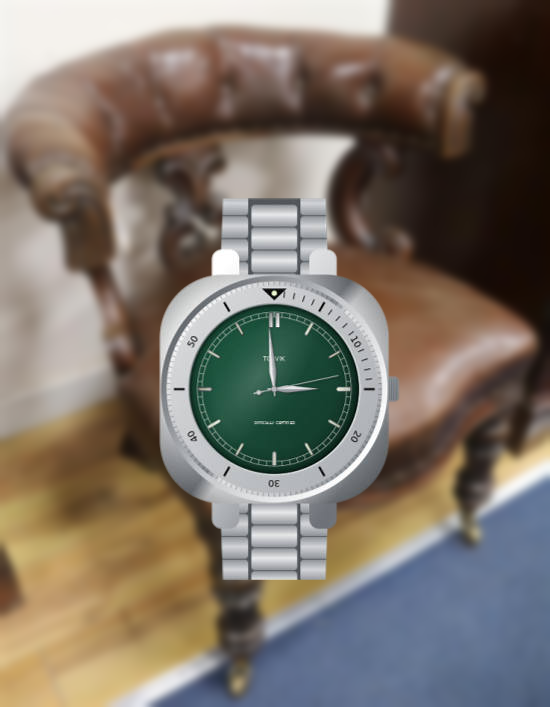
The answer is {"hour": 2, "minute": 59, "second": 13}
